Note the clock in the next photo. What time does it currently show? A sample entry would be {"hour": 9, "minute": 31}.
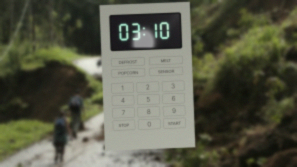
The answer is {"hour": 3, "minute": 10}
